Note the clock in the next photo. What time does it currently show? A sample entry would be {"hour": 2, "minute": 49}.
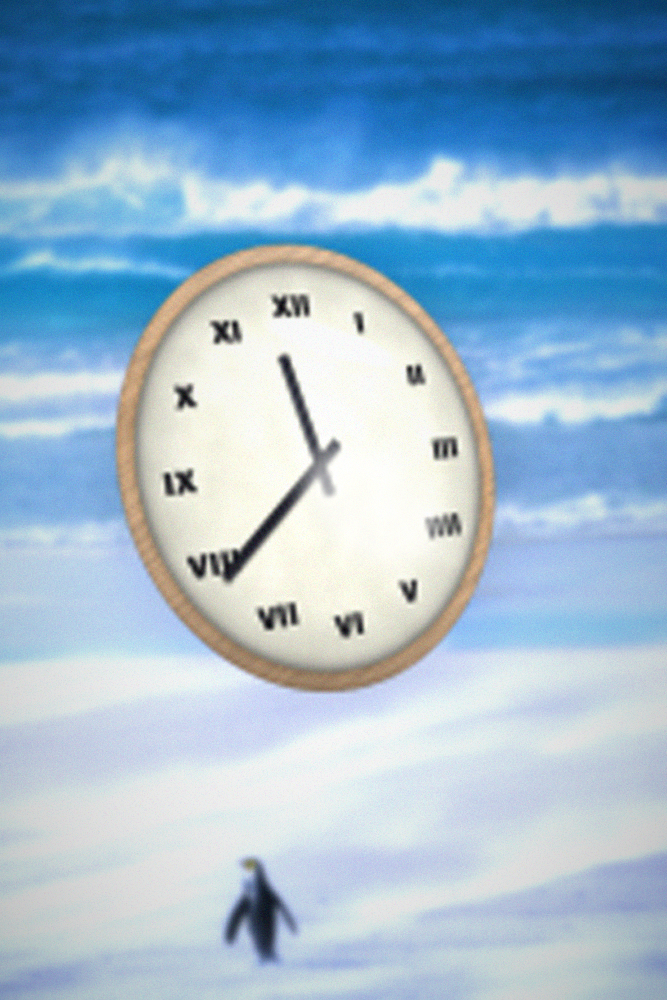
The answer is {"hour": 11, "minute": 39}
